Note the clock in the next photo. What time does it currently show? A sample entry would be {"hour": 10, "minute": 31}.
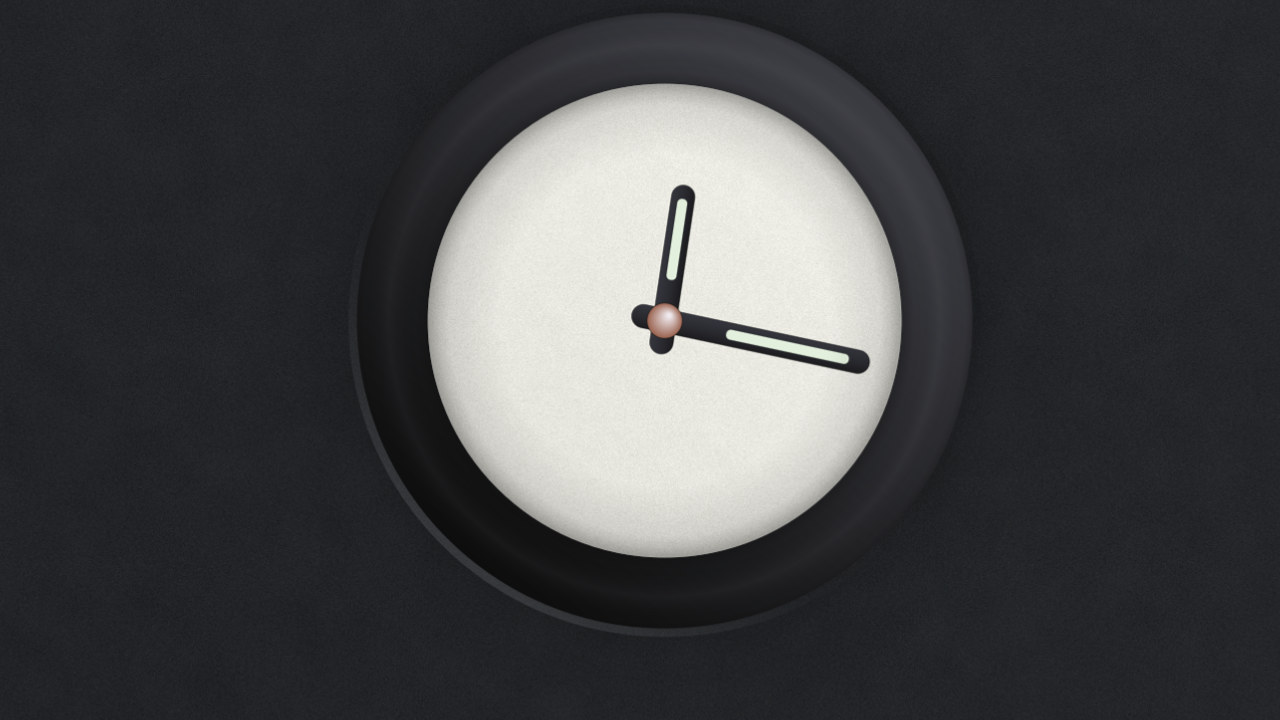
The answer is {"hour": 12, "minute": 17}
